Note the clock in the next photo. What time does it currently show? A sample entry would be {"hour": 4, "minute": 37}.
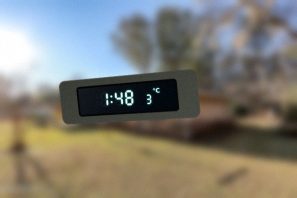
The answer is {"hour": 1, "minute": 48}
